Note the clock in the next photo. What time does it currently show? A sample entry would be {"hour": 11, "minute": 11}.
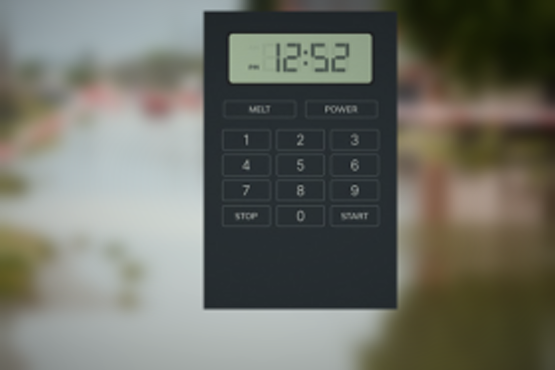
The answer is {"hour": 12, "minute": 52}
